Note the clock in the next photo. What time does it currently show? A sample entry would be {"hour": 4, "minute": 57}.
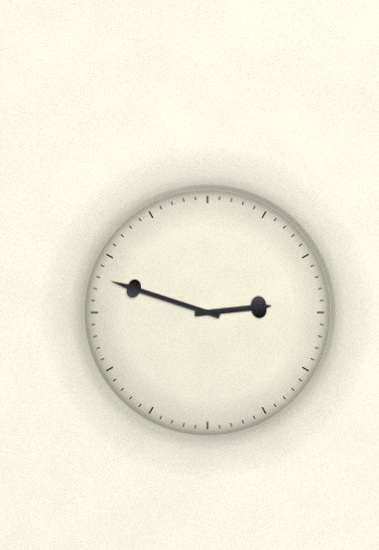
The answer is {"hour": 2, "minute": 48}
